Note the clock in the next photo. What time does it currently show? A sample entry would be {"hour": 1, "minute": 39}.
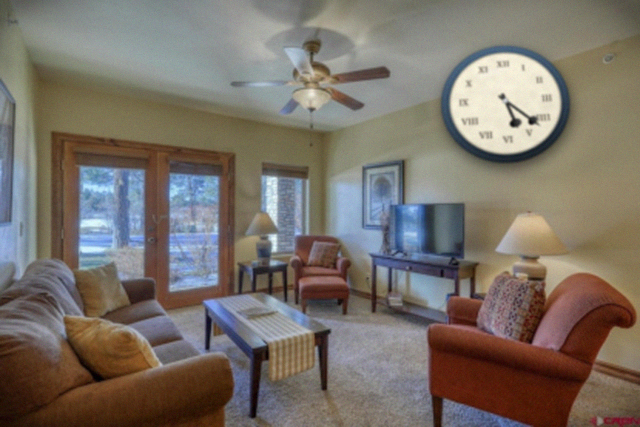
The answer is {"hour": 5, "minute": 22}
